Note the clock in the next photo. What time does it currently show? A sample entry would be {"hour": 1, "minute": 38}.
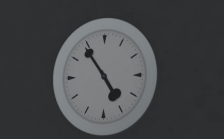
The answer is {"hour": 4, "minute": 54}
